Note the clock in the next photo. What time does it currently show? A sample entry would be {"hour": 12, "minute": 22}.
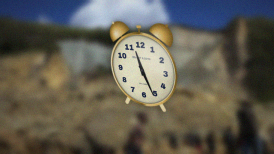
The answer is {"hour": 11, "minute": 26}
